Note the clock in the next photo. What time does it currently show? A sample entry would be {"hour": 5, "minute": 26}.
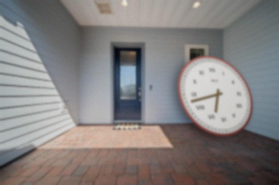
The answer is {"hour": 6, "minute": 43}
